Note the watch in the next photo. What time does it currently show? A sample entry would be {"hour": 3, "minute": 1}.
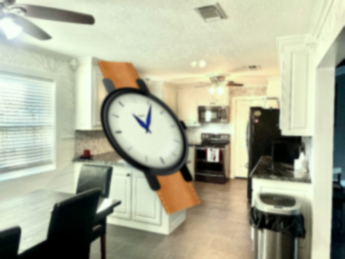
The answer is {"hour": 11, "minute": 6}
